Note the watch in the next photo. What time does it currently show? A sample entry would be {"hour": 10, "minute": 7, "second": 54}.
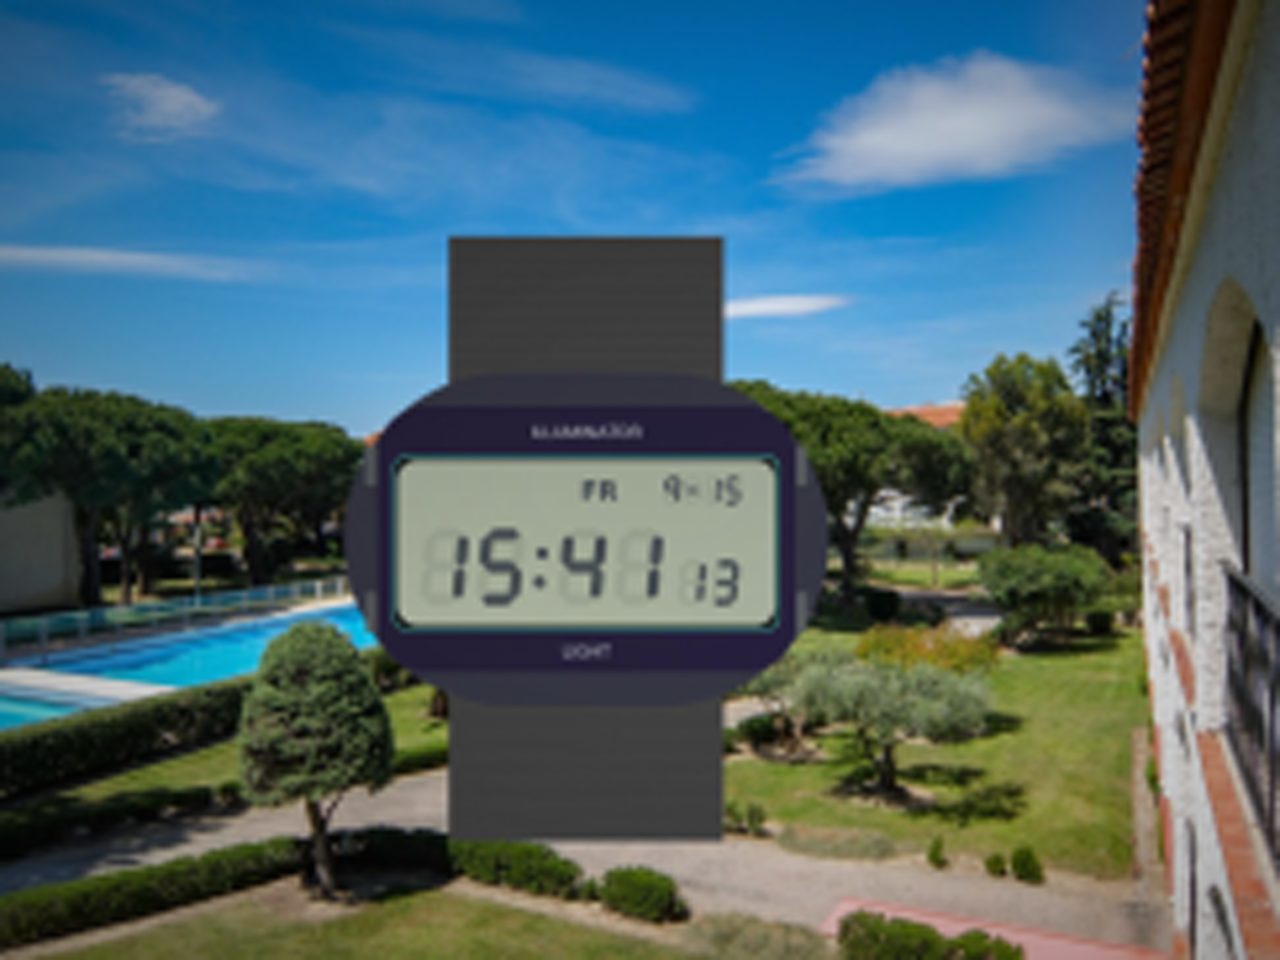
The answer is {"hour": 15, "minute": 41, "second": 13}
